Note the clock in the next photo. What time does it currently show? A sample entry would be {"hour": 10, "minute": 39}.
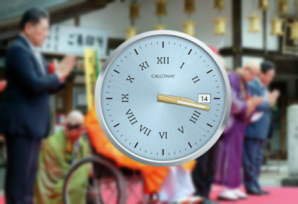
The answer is {"hour": 3, "minute": 17}
